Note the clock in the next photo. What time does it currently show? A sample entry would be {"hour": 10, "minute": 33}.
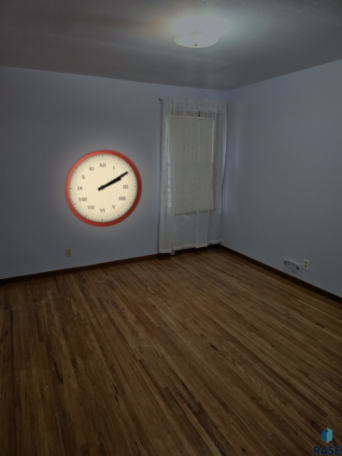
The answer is {"hour": 2, "minute": 10}
